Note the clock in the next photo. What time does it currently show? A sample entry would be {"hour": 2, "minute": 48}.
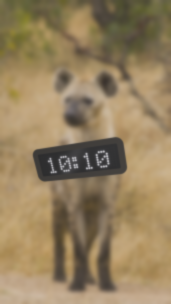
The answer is {"hour": 10, "minute": 10}
